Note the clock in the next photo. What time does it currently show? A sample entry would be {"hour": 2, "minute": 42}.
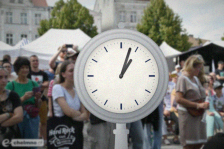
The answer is {"hour": 1, "minute": 3}
